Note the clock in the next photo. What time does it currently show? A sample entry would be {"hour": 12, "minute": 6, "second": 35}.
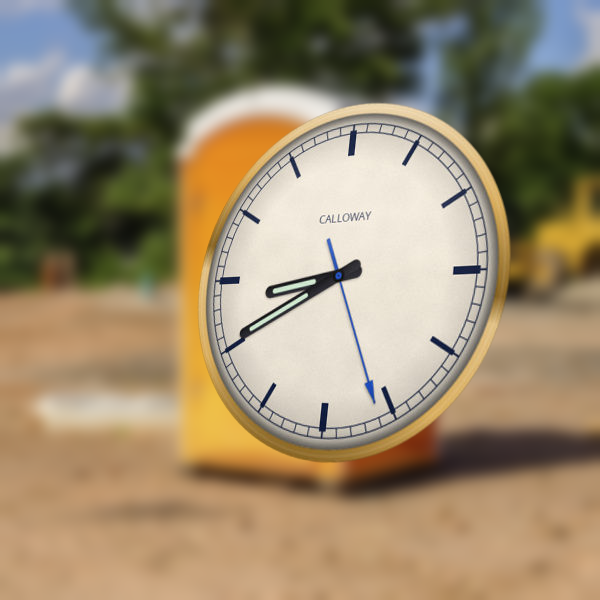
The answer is {"hour": 8, "minute": 40, "second": 26}
